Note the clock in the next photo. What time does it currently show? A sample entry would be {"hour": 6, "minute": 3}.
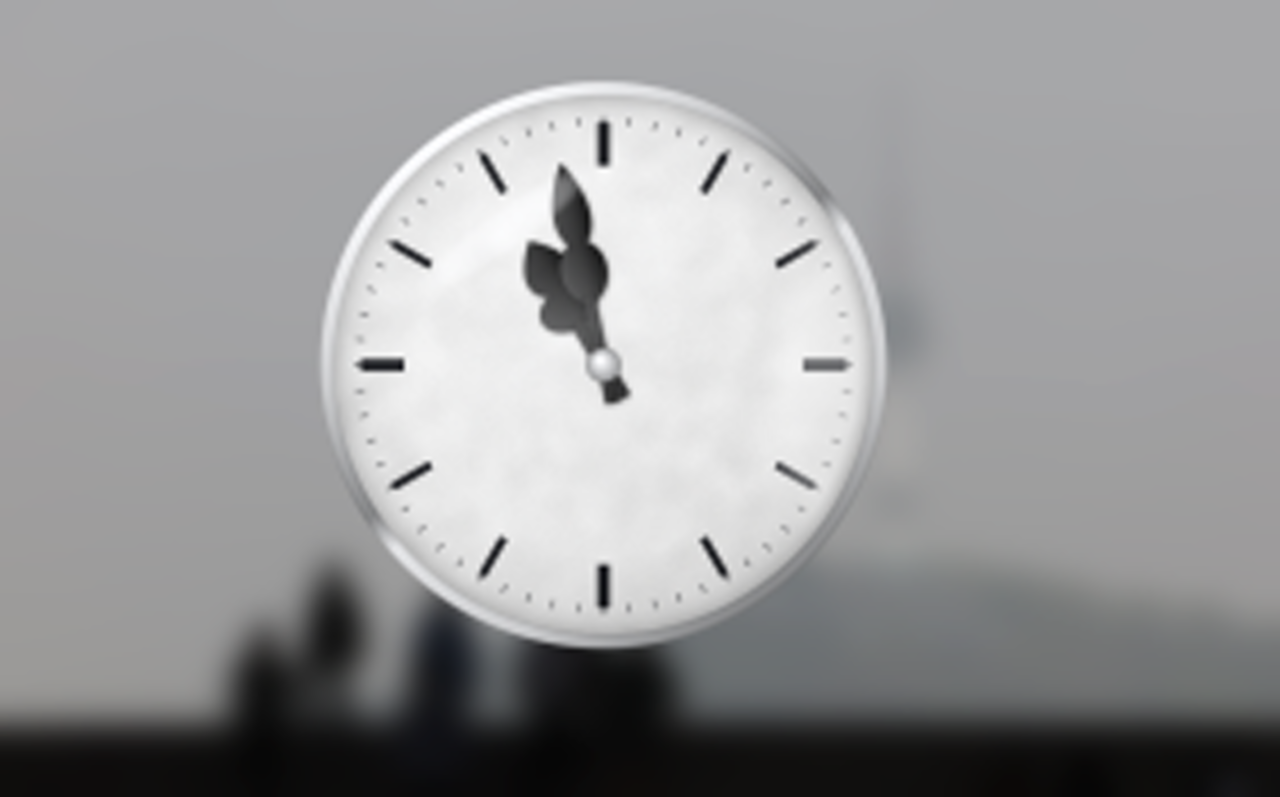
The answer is {"hour": 10, "minute": 58}
